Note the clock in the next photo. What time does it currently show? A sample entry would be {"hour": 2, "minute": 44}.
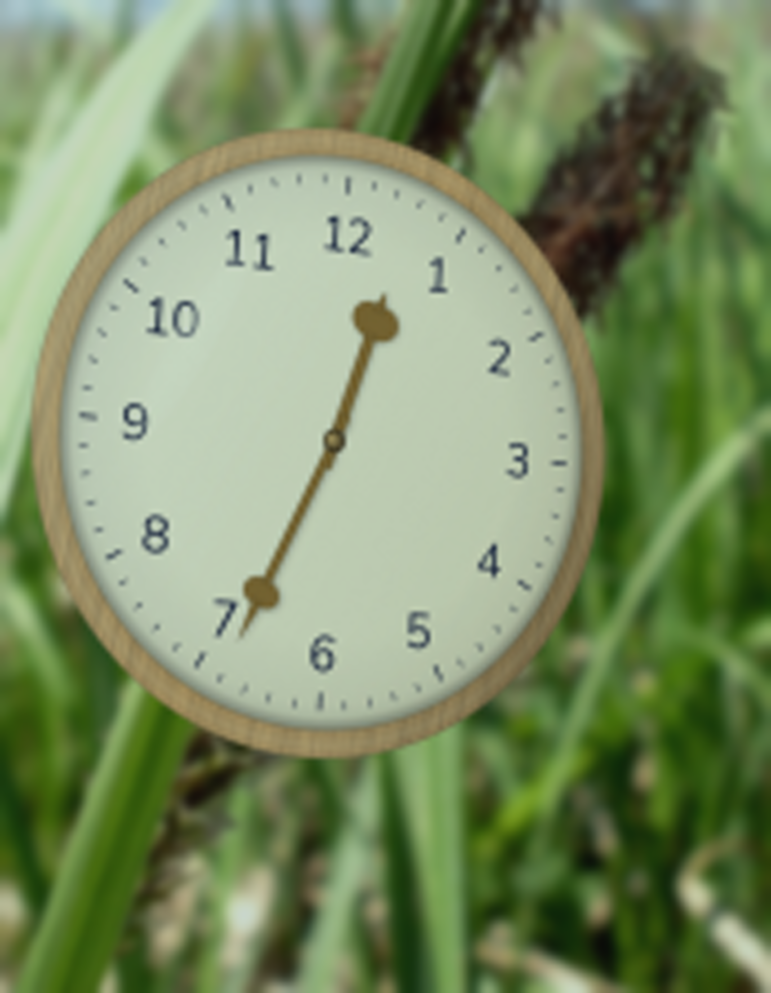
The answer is {"hour": 12, "minute": 34}
